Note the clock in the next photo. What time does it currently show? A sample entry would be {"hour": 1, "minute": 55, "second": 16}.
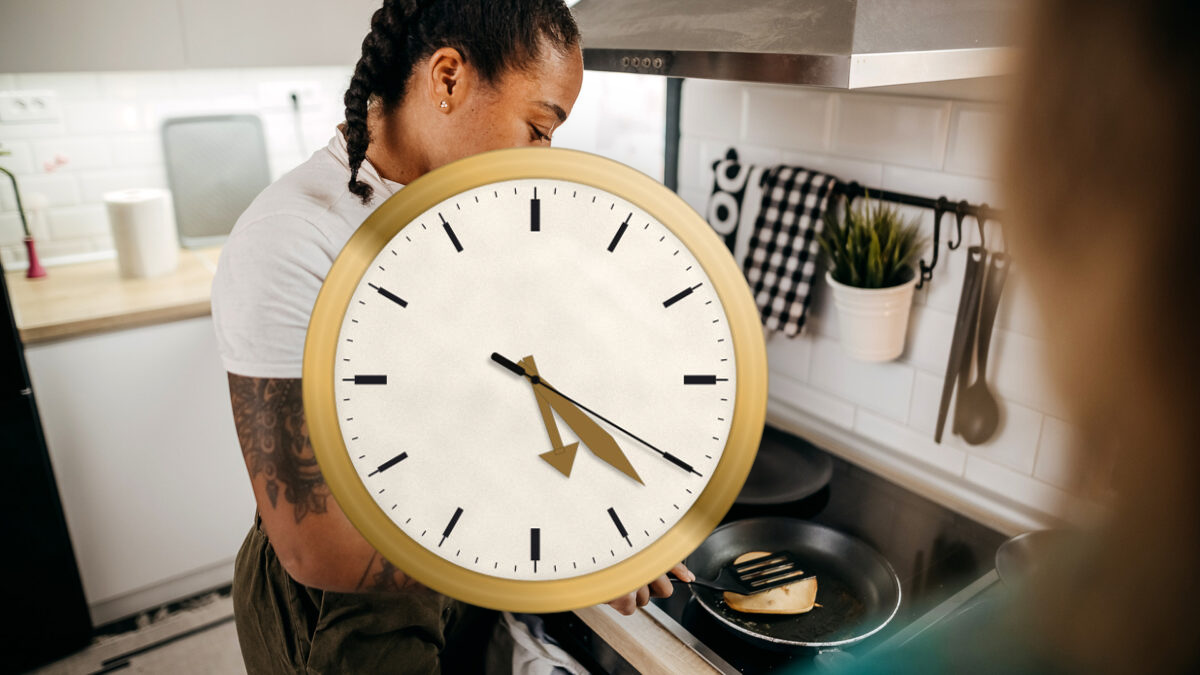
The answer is {"hour": 5, "minute": 22, "second": 20}
